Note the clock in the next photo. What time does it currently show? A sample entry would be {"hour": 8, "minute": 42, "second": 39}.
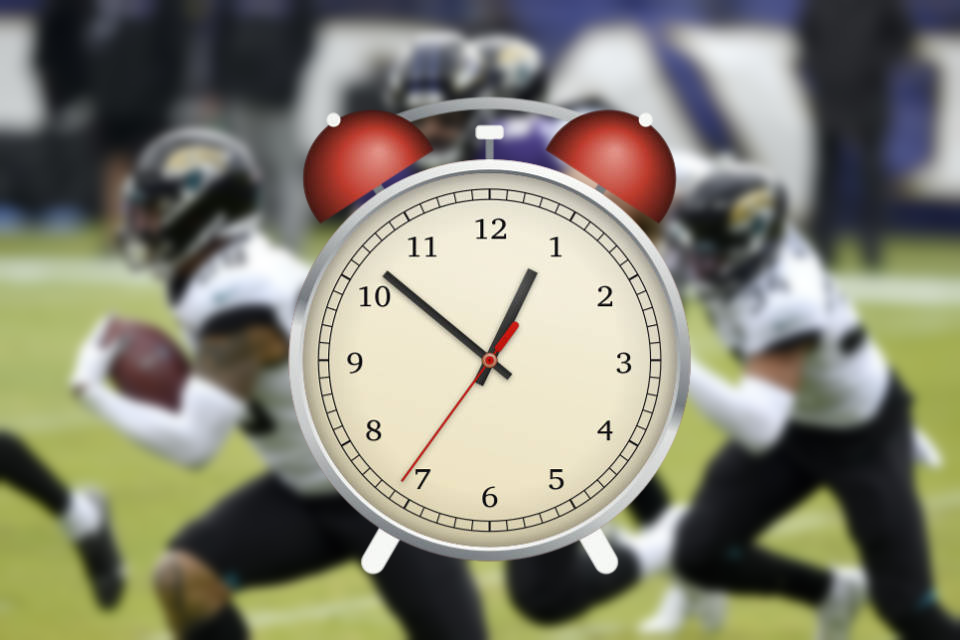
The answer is {"hour": 12, "minute": 51, "second": 36}
